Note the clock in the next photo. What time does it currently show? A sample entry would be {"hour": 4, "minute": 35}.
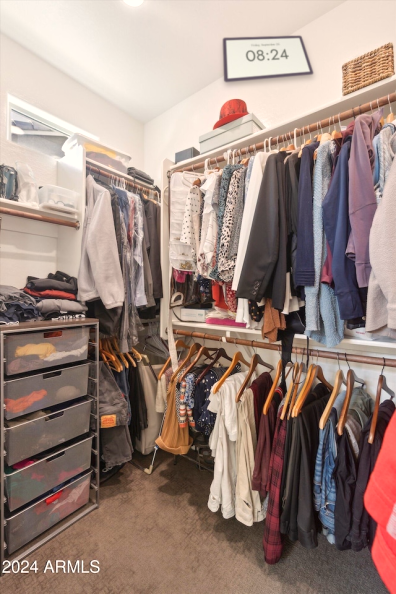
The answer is {"hour": 8, "minute": 24}
